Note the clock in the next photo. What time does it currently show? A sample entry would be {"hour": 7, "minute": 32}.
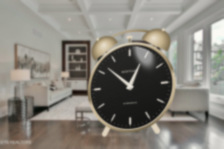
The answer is {"hour": 12, "minute": 52}
